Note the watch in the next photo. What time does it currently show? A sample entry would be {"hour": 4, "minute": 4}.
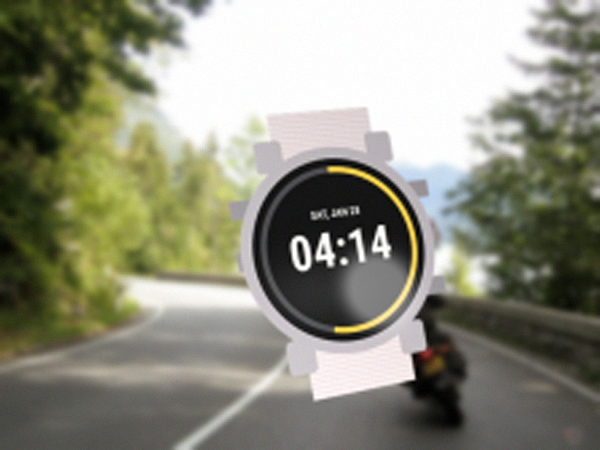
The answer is {"hour": 4, "minute": 14}
